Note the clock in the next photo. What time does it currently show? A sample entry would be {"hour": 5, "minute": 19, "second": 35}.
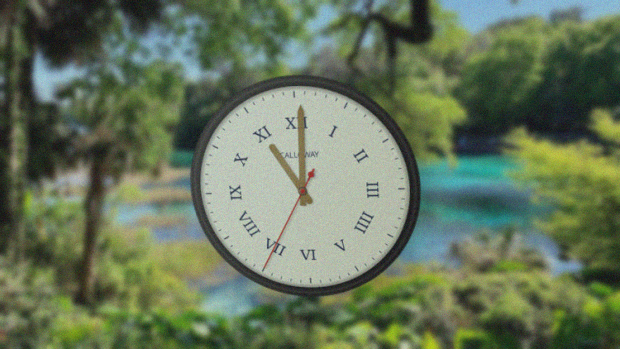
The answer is {"hour": 11, "minute": 0, "second": 35}
